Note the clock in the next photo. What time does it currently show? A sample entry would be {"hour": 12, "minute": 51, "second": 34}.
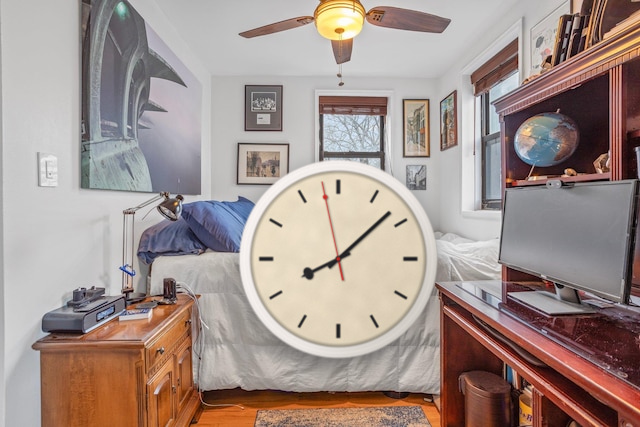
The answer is {"hour": 8, "minute": 7, "second": 58}
